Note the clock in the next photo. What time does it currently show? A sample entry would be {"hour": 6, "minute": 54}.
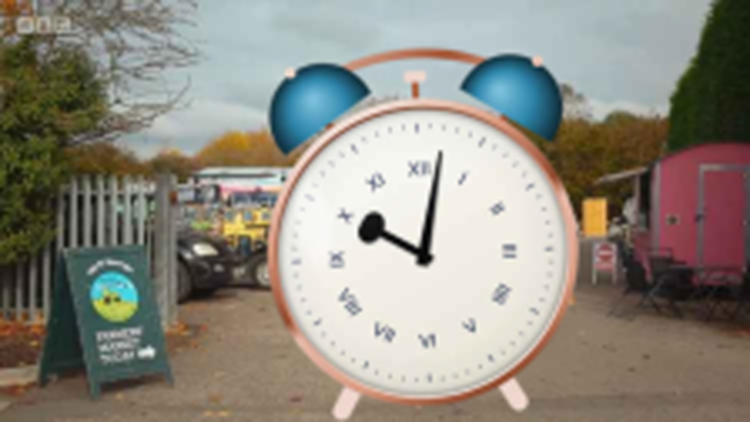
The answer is {"hour": 10, "minute": 2}
